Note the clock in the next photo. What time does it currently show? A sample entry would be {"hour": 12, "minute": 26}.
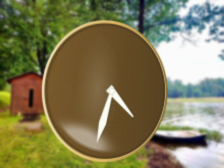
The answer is {"hour": 4, "minute": 33}
